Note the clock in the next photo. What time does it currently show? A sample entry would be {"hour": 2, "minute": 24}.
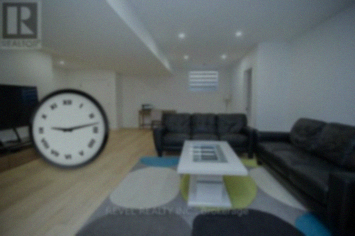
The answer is {"hour": 9, "minute": 13}
